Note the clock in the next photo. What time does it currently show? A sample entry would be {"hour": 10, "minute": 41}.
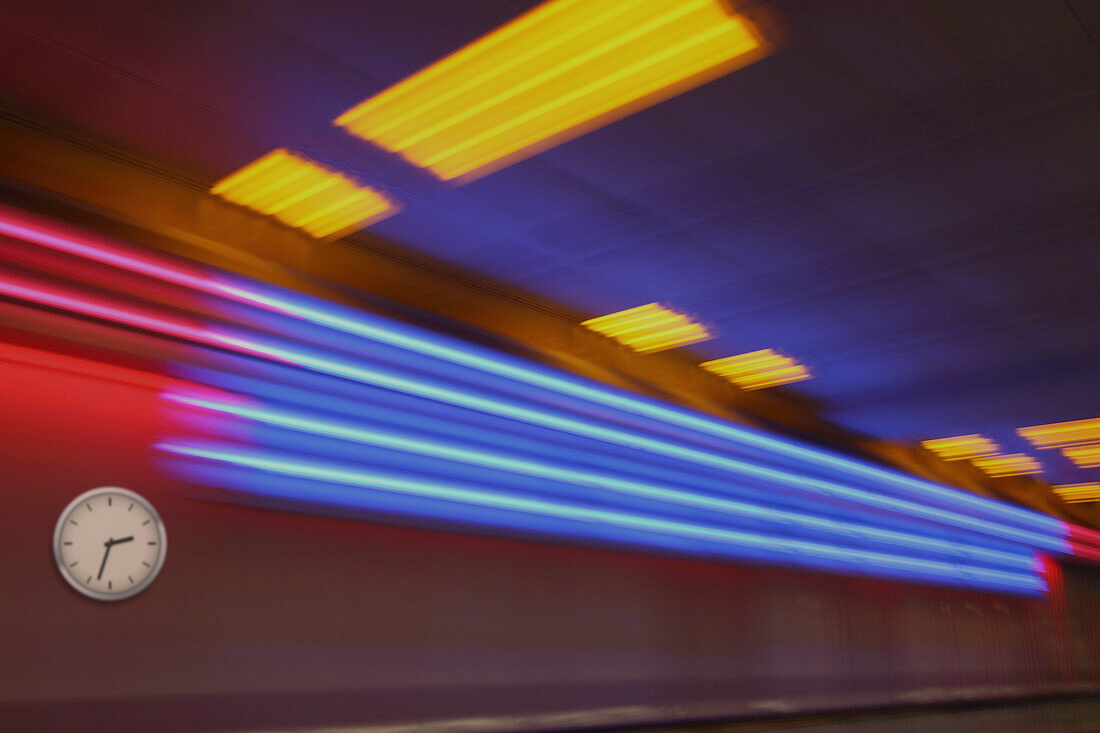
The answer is {"hour": 2, "minute": 33}
